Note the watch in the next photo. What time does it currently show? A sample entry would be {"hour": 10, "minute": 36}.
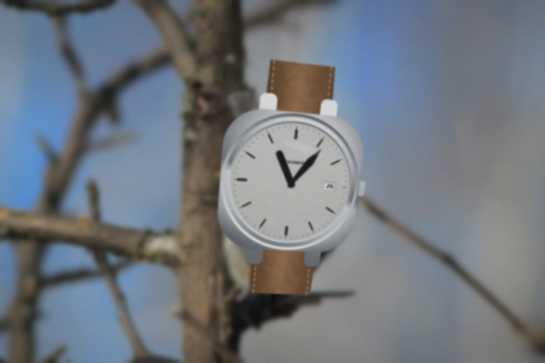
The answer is {"hour": 11, "minute": 6}
